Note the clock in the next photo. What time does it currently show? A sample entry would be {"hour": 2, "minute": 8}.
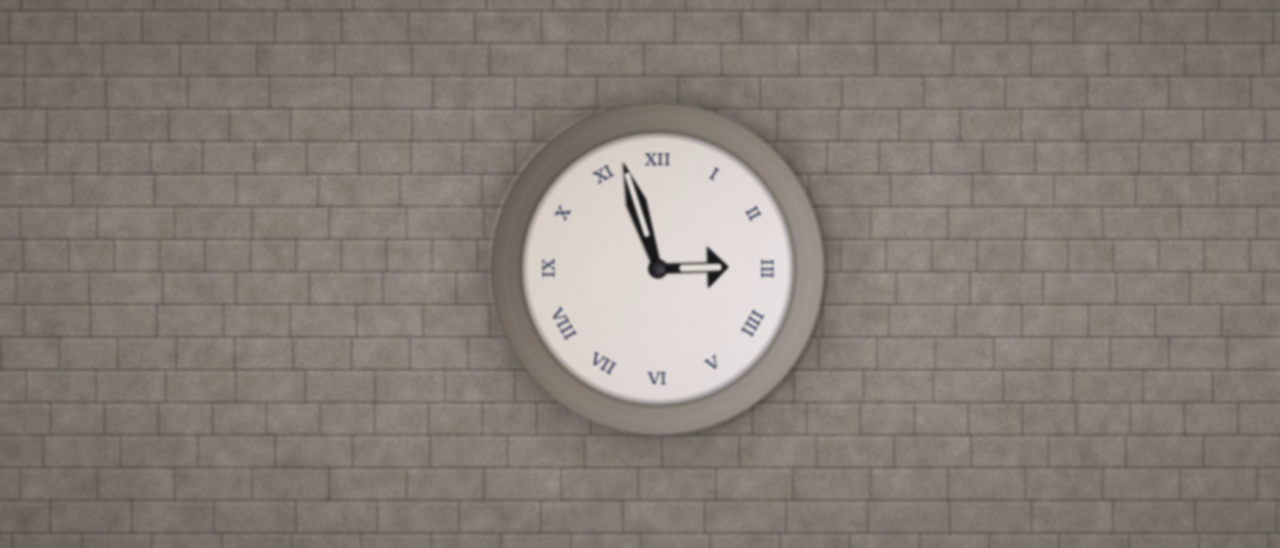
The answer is {"hour": 2, "minute": 57}
